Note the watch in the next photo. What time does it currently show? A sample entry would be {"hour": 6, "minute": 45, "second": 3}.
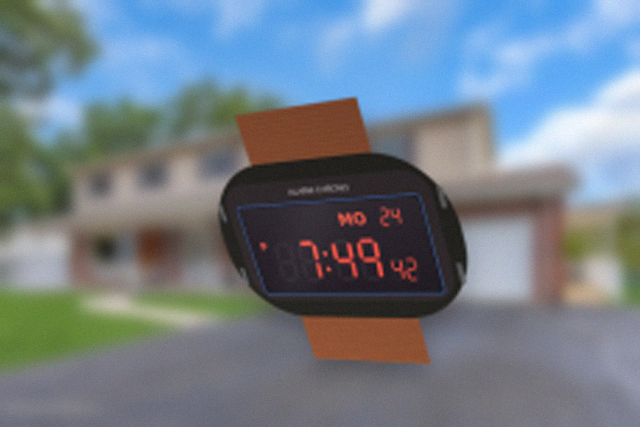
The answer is {"hour": 7, "minute": 49, "second": 42}
